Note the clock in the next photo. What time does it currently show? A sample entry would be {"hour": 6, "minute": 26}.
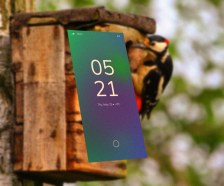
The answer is {"hour": 5, "minute": 21}
